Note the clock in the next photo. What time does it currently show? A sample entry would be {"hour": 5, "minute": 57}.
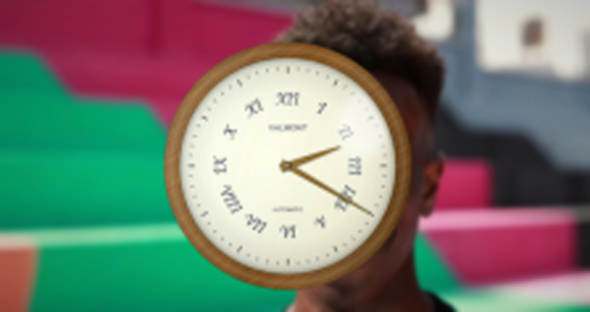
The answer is {"hour": 2, "minute": 20}
